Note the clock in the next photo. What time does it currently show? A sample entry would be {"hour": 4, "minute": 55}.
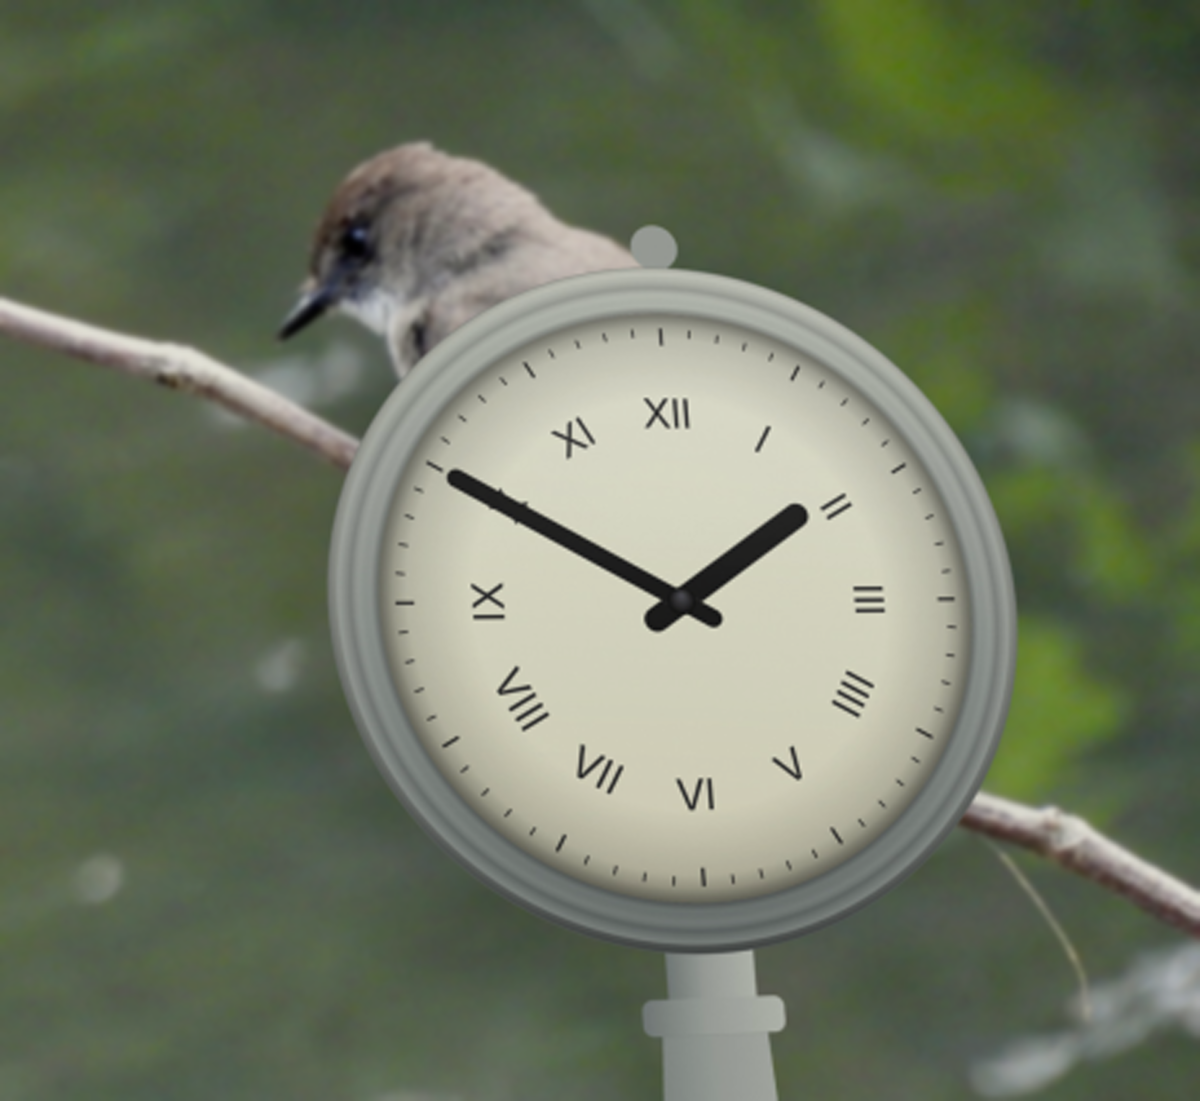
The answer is {"hour": 1, "minute": 50}
